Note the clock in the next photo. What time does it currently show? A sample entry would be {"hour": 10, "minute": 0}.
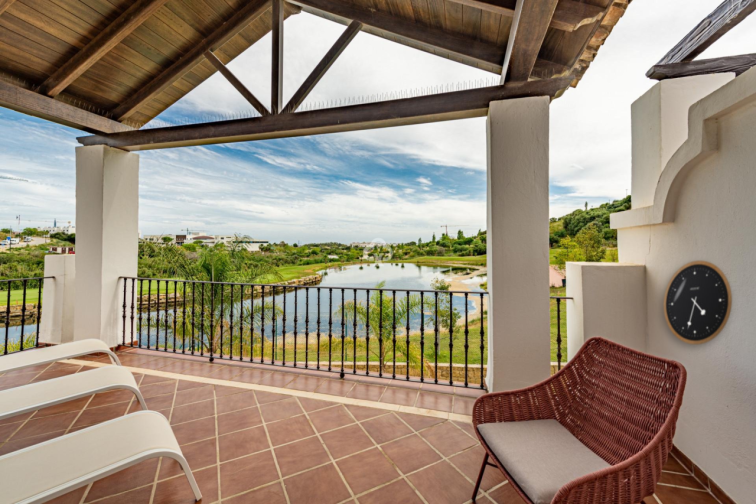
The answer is {"hour": 4, "minute": 33}
